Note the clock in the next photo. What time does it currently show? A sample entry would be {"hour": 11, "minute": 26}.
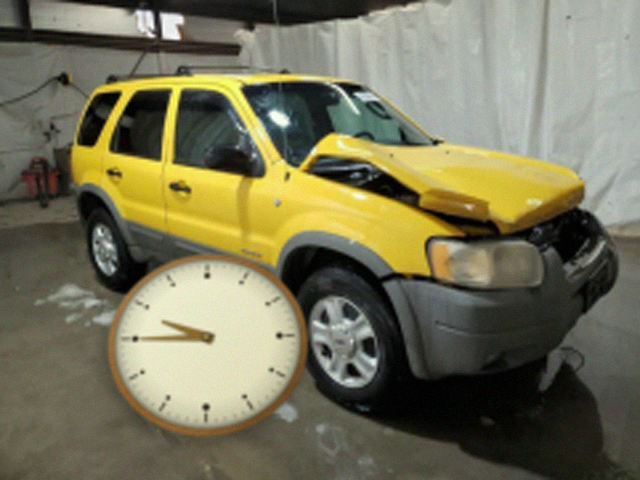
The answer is {"hour": 9, "minute": 45}
